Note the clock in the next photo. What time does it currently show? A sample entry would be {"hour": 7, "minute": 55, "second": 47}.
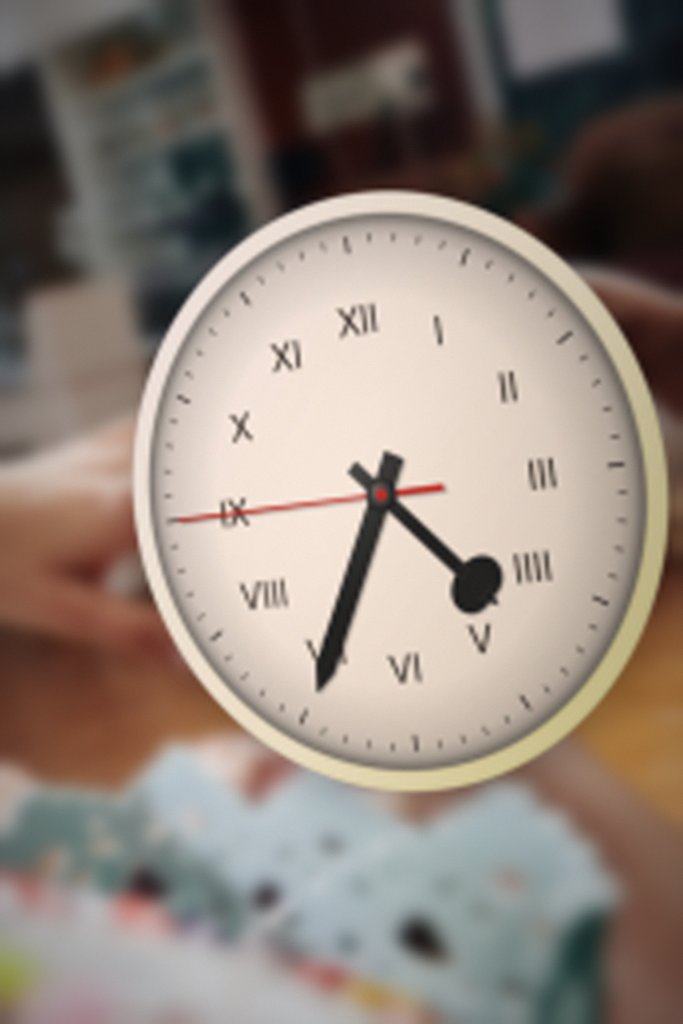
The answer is {"hour": 4, "minute": 34, "second": 45}
